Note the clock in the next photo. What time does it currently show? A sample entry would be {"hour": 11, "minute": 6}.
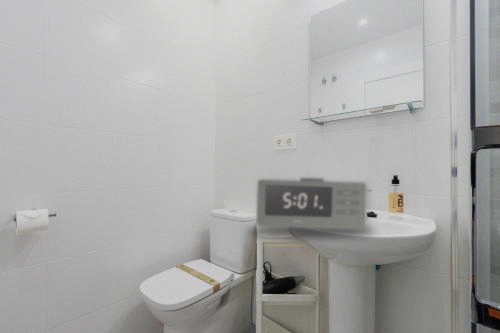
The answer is {"hour": 5, "minute": 1}
